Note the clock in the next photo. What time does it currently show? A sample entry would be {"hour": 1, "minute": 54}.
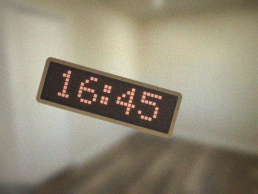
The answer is {"hour": 16, "minute": 45}
